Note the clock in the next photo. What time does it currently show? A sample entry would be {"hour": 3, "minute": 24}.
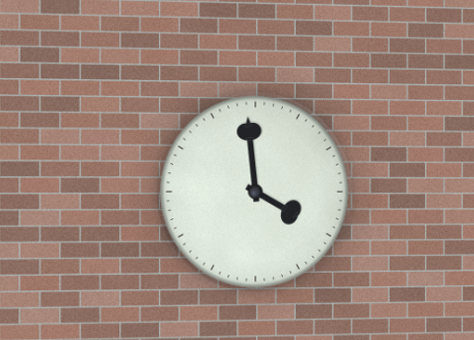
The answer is {"hour": 3, "minute": 59}
